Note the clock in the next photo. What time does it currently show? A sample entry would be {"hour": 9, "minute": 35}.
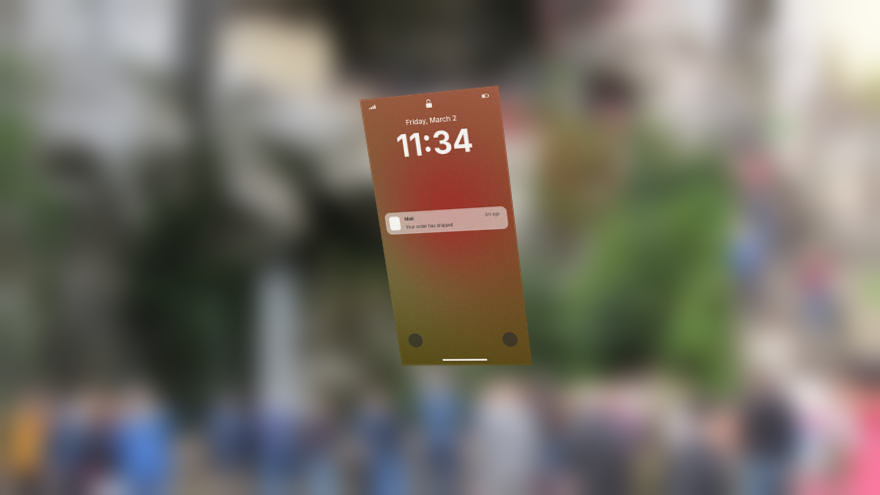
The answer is {"hour": 11, "minute": 34}
